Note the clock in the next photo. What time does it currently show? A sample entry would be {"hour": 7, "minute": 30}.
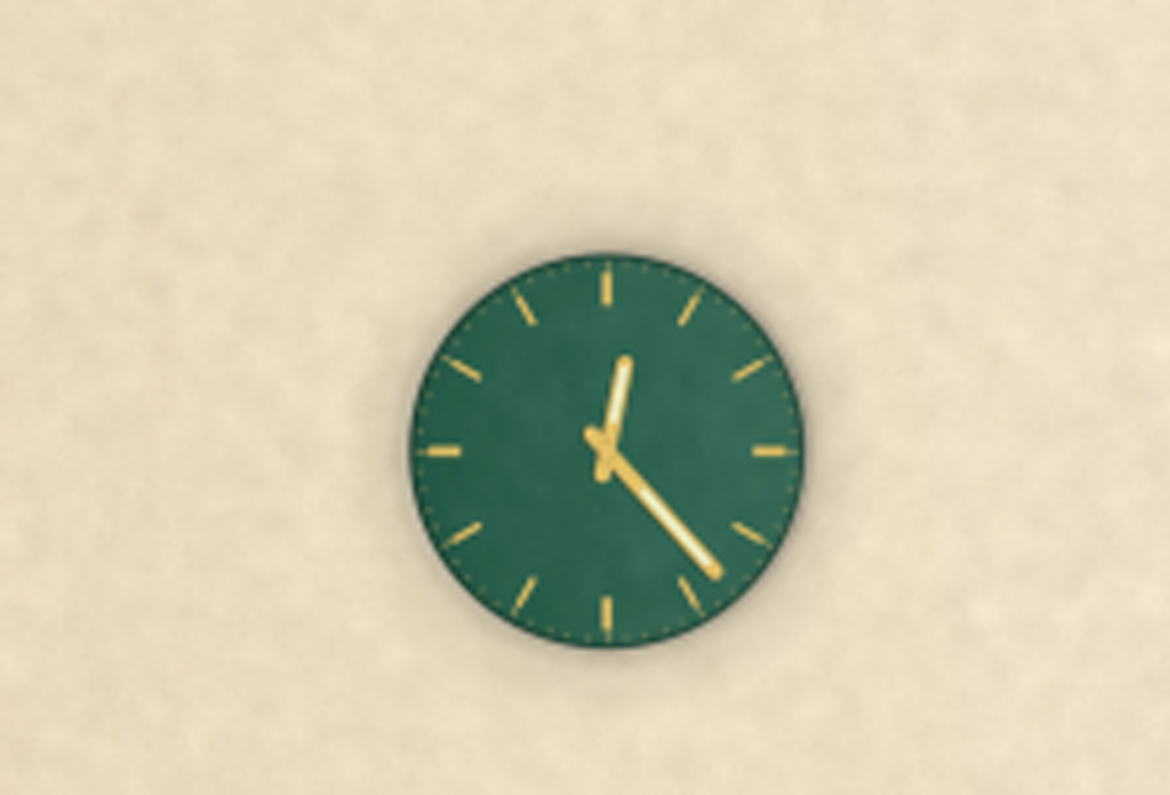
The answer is {"hour": 12, "minute": 23}
